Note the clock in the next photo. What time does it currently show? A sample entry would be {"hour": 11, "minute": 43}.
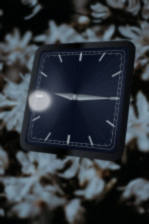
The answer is {"hour": 9, "minute": 15}
